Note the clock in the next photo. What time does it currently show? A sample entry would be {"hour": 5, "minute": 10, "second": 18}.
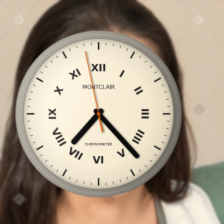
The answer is {"hour": 7, "minute": 22, "second": 58}
